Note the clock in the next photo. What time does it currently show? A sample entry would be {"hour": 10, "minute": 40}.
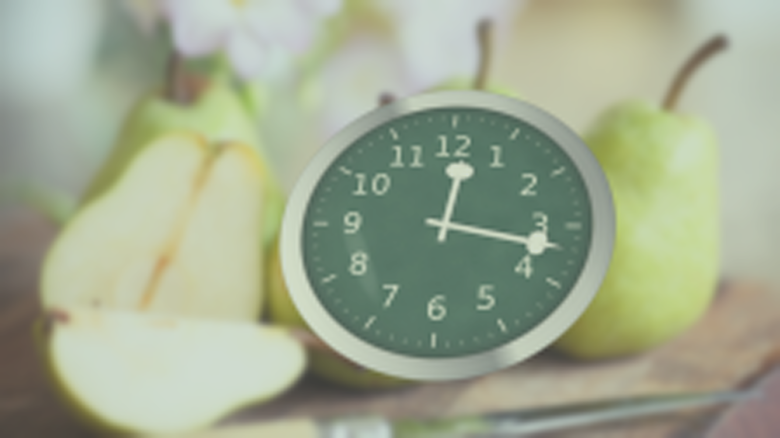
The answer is {"hour": 12, "minute": 17}
